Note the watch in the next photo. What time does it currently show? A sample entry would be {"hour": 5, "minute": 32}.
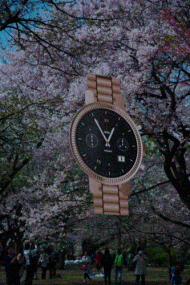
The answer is {"hour": 12, "minute": 55}
